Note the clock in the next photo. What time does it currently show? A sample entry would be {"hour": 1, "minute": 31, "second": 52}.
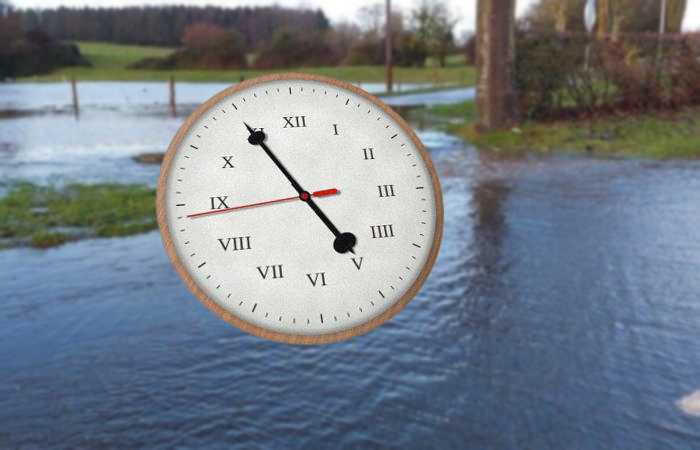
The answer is {"hour": 4, "minute": 54, "second": 44}
